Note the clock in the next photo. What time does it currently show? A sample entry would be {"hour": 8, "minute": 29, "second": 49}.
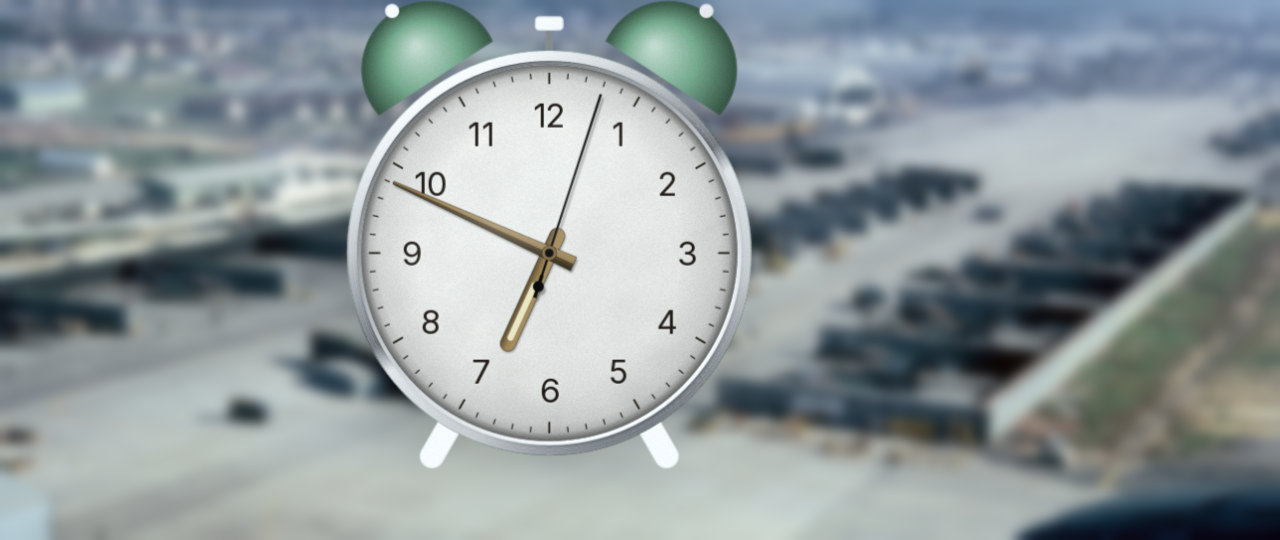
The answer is {"hour": 6, "minute": 49, "second": 3}
